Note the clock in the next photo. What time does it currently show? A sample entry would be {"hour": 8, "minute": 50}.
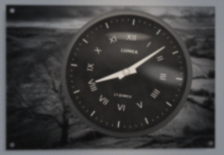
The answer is {"hour": 8, "minute": 8}
